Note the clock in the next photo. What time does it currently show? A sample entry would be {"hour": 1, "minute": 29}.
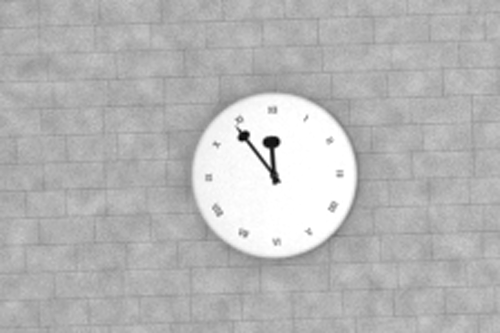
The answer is {"hour": 11, "minute": 54}
